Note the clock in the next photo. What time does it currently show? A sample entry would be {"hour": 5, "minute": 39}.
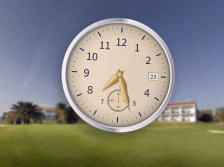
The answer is {"hour": 7, "minute": 27}
